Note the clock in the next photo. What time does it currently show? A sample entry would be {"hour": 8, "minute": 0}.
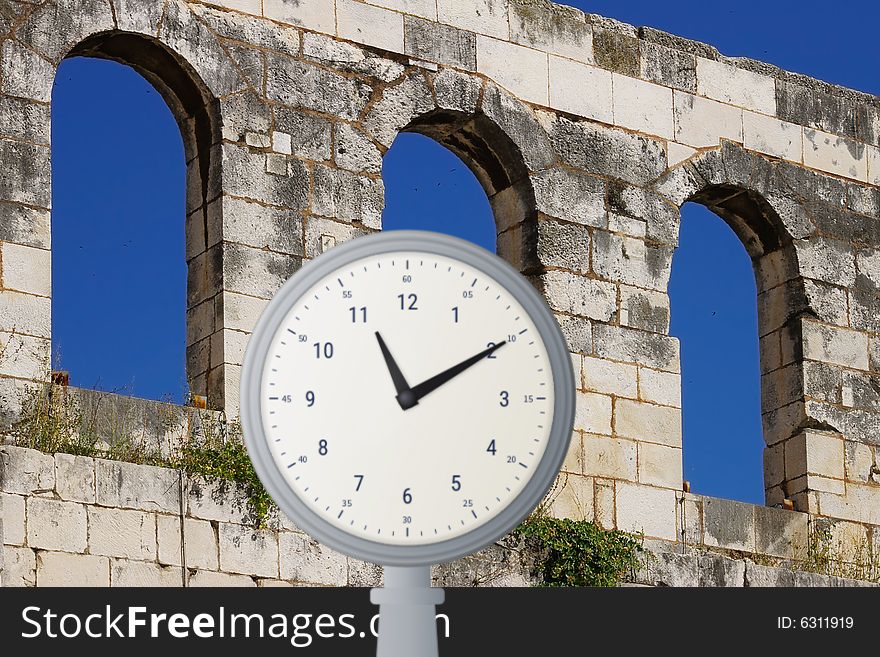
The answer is {"hour": 11, "minute": 10}
